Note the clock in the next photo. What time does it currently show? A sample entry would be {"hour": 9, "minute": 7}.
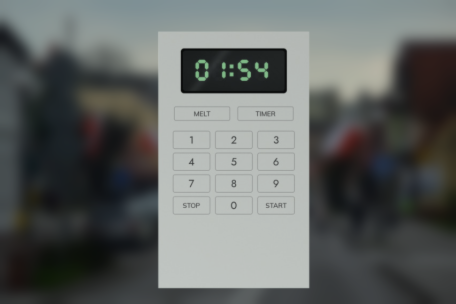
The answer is {"hour": 1, "minute": 54}
